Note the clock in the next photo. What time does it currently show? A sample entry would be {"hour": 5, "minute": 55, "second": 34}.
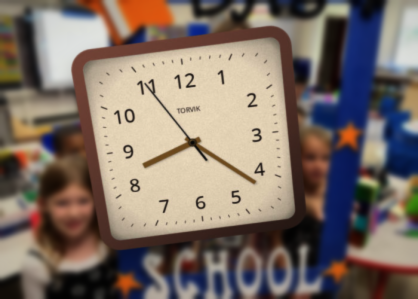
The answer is {"hour": 8, "minute": 21, "second": 55}
